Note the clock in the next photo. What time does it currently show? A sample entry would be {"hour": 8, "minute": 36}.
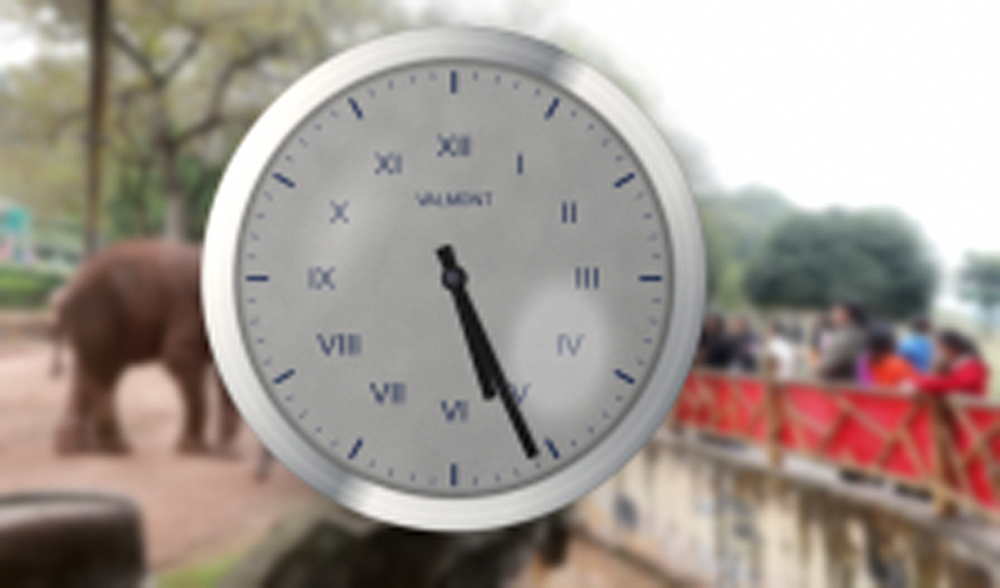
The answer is {"hour": 5, "minute": 26}
